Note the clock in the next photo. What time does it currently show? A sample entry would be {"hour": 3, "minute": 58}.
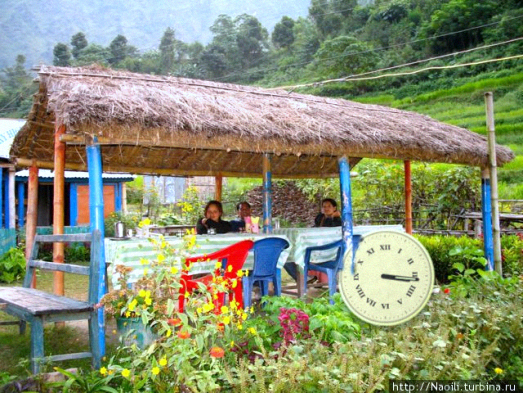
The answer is {"hour": 3, "minute": 16}
